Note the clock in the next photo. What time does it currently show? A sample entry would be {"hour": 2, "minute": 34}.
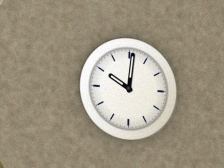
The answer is {"hour": 10, "minute": 1}
